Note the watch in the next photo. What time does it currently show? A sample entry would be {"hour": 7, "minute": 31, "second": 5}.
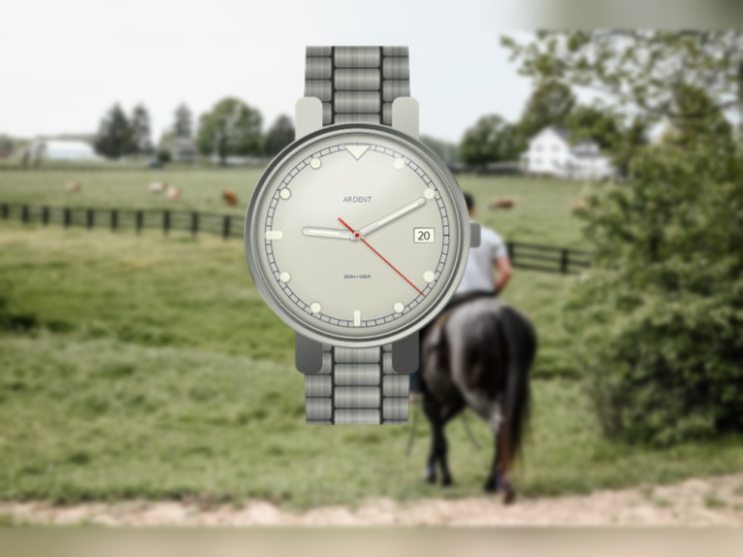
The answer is {"hour": 9, "minute": 10, "second": 22}
